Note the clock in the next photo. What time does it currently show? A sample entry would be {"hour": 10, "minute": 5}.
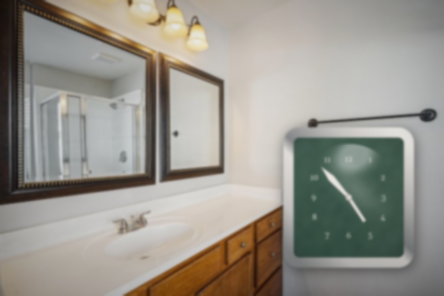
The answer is {"hour": 4, "minute": 53}
